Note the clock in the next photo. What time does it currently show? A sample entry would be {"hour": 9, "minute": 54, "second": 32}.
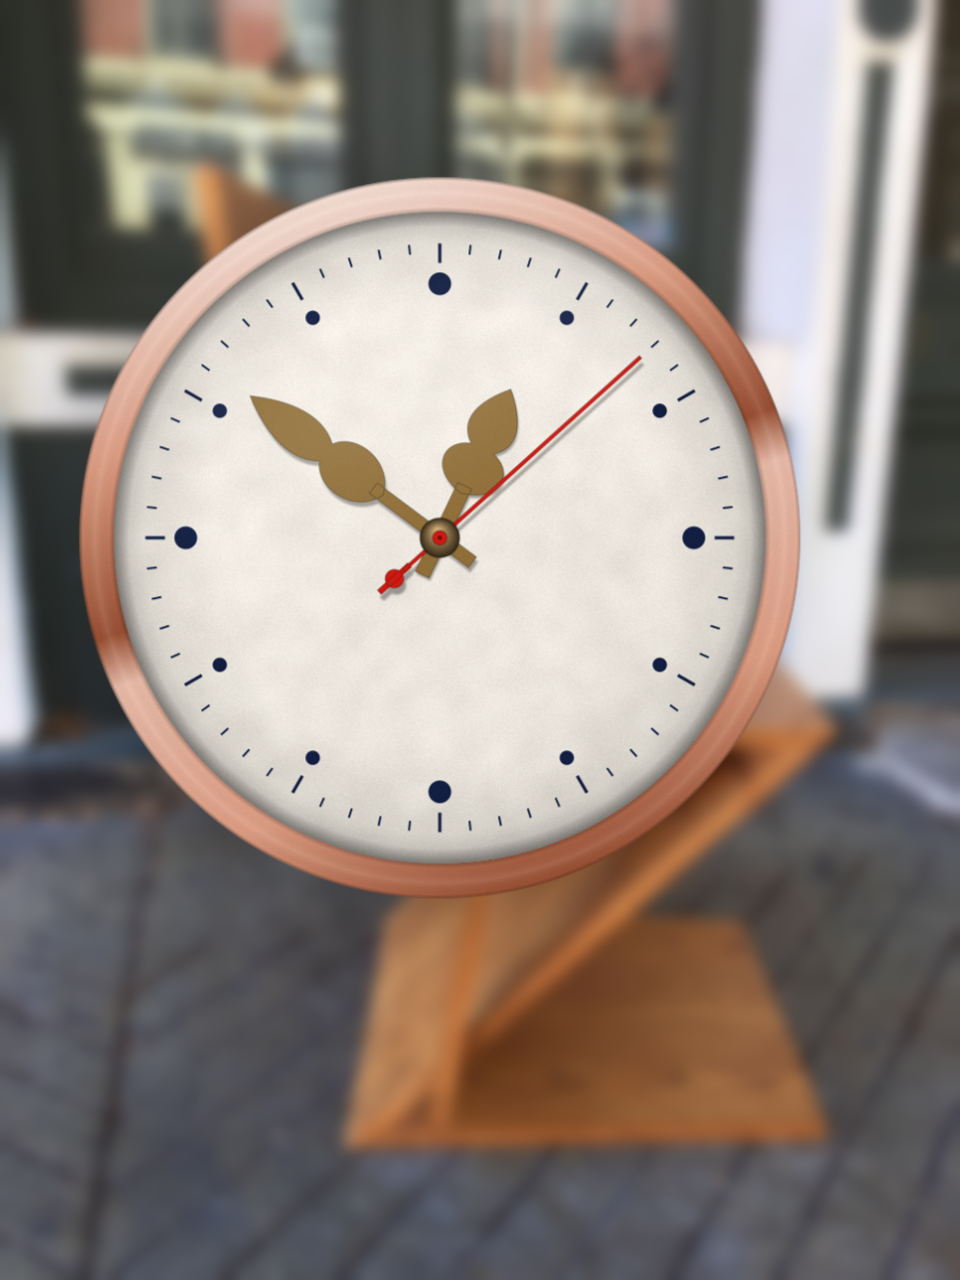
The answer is {"hour": 12, "minute": 51, "second": 8}
